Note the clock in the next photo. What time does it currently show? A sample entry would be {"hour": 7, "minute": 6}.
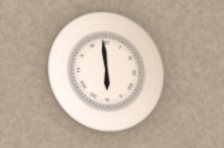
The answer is {"hour": 5, "minute": 59}
